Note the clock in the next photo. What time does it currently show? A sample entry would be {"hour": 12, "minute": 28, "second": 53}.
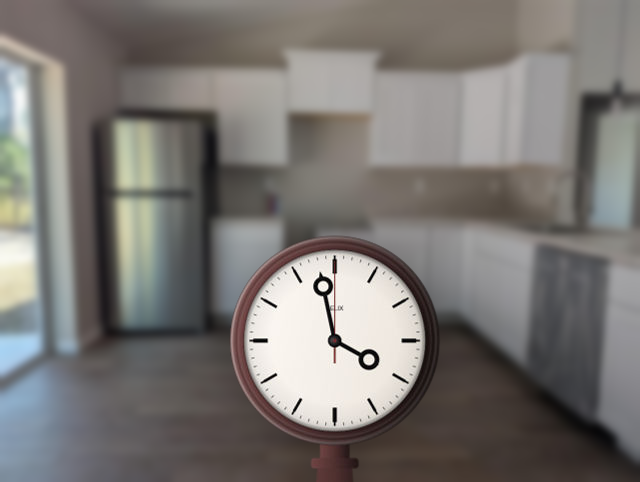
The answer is {"hour": 3, "minute": 58, "second": 0}
